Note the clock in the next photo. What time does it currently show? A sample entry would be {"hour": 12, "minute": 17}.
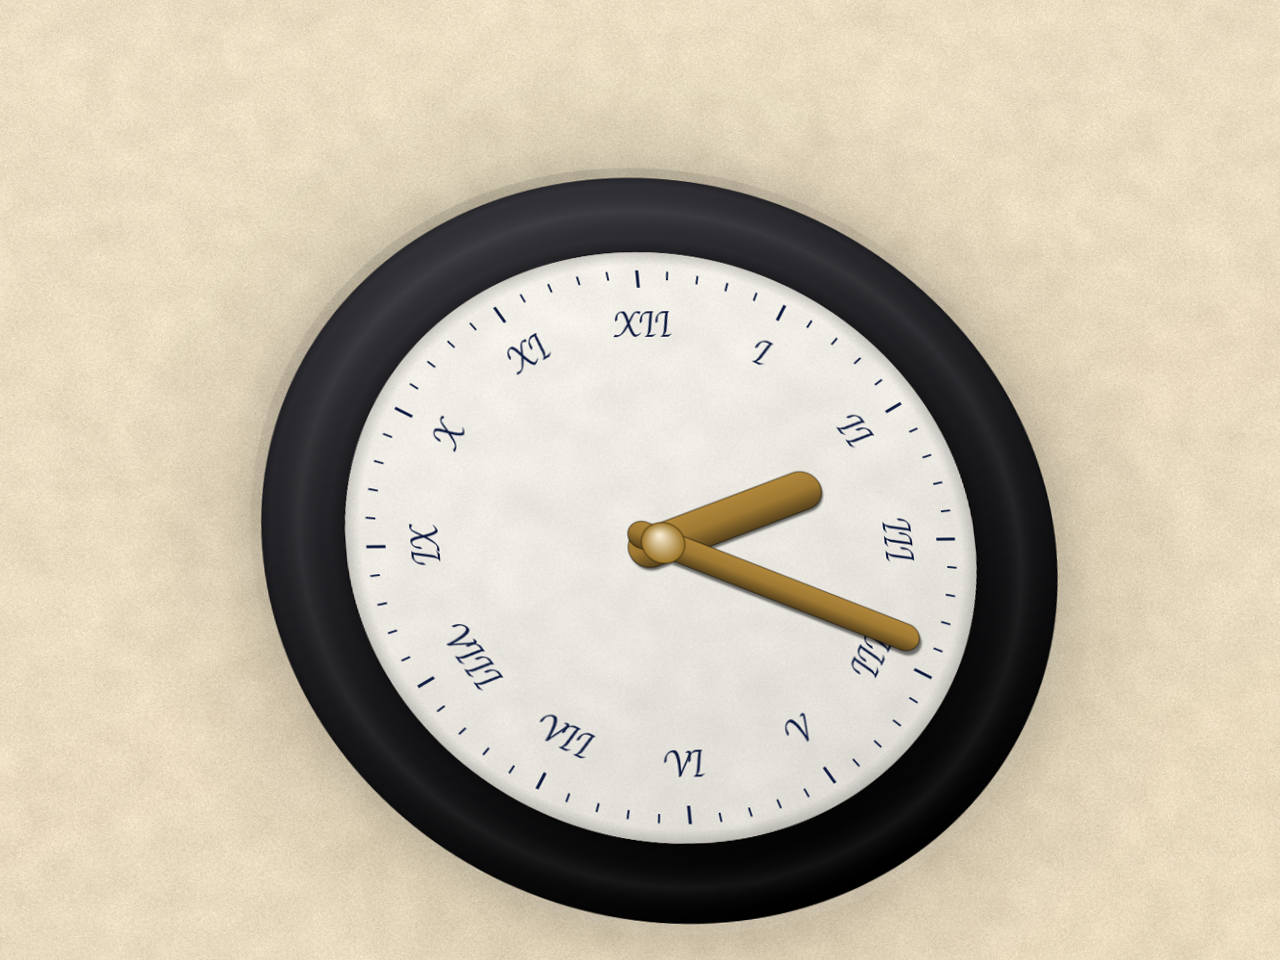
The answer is {"hour": 2, "minute": 19}
